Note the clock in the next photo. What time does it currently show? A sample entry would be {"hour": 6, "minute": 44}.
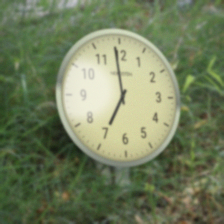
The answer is {"hour": 6, "minute": 59}
